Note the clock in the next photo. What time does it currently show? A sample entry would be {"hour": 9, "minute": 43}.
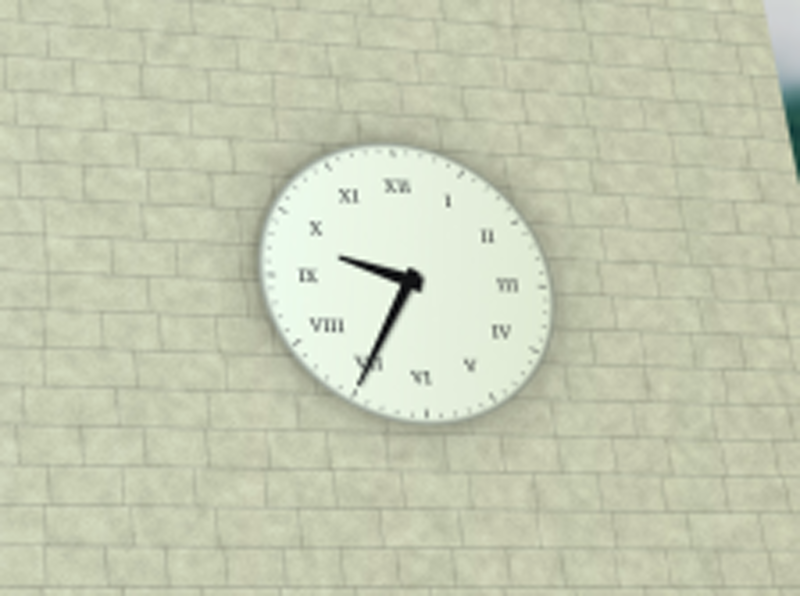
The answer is {"hour": 9, "minute": 35}
